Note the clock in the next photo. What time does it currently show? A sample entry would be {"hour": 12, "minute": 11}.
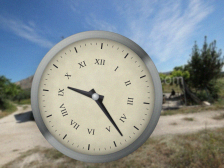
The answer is {"hour": 9, "minute": 23}
